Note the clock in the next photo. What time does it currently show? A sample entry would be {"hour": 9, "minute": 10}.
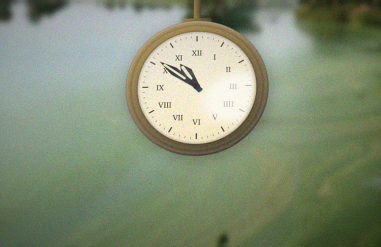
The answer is {"hour": 10, "minute": 51}
